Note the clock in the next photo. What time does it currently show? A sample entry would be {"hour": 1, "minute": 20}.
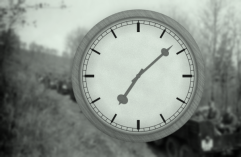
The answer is {"hour": 7, "minute": 8}
